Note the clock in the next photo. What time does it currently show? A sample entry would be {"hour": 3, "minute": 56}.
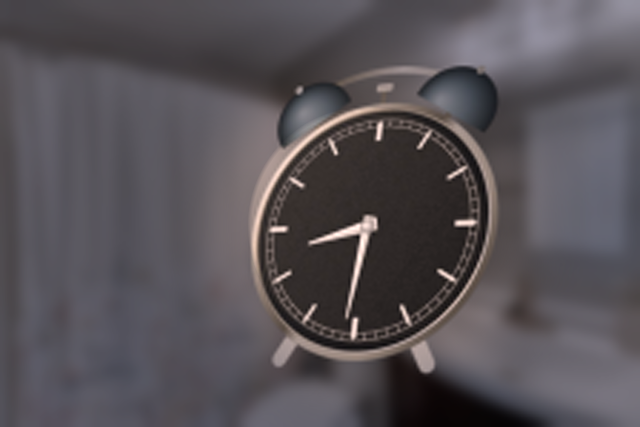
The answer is {"hour": 8, "minute": 31}
